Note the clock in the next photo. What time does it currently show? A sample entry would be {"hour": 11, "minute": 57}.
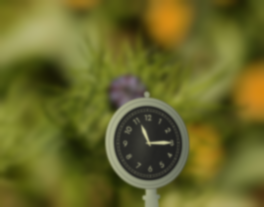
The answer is {"hour": 11, "minute": 15}
